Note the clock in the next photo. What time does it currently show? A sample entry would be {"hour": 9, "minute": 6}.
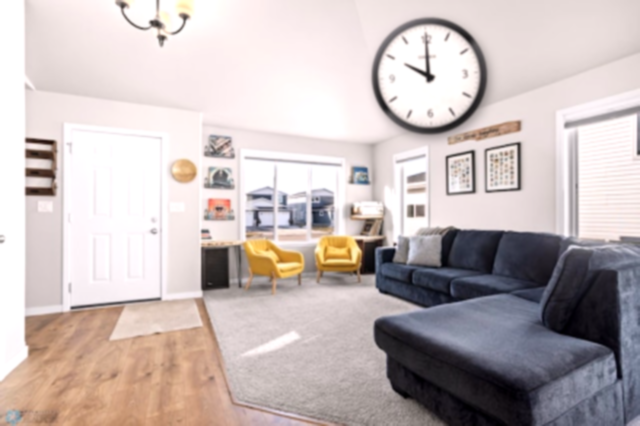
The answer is {"hour": 10, "minute": 0}
